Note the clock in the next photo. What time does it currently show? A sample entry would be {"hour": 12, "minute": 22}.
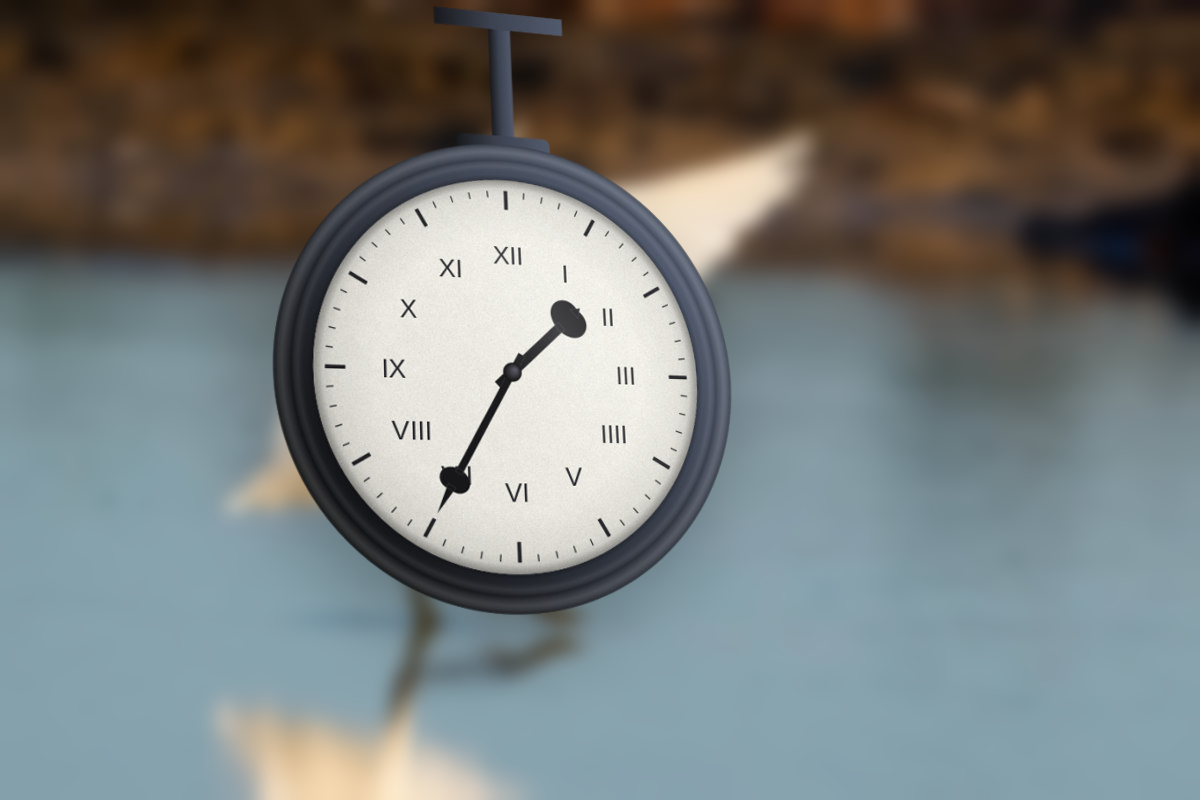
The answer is {"hour": 1, "minute": 35}
